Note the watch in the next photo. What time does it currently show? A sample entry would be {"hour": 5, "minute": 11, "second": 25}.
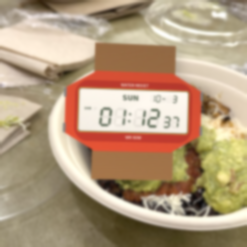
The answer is {"hour": 1, "minute": 12, "second": 37}
